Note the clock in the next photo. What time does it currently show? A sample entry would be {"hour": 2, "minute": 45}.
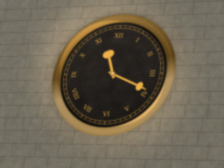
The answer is {"hour": 11, "minute": 19}
